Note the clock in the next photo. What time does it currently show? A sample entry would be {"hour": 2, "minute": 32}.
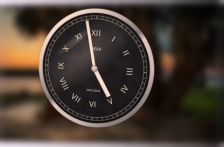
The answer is {"hour": 4, "minute": 58}
